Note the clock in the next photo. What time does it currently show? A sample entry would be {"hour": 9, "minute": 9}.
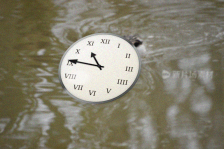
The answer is {"hour": 10, "minute": 46}
